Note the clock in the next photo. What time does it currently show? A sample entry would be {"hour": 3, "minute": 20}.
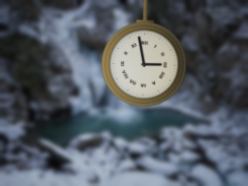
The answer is {"hour": 2, "minute": 58}
